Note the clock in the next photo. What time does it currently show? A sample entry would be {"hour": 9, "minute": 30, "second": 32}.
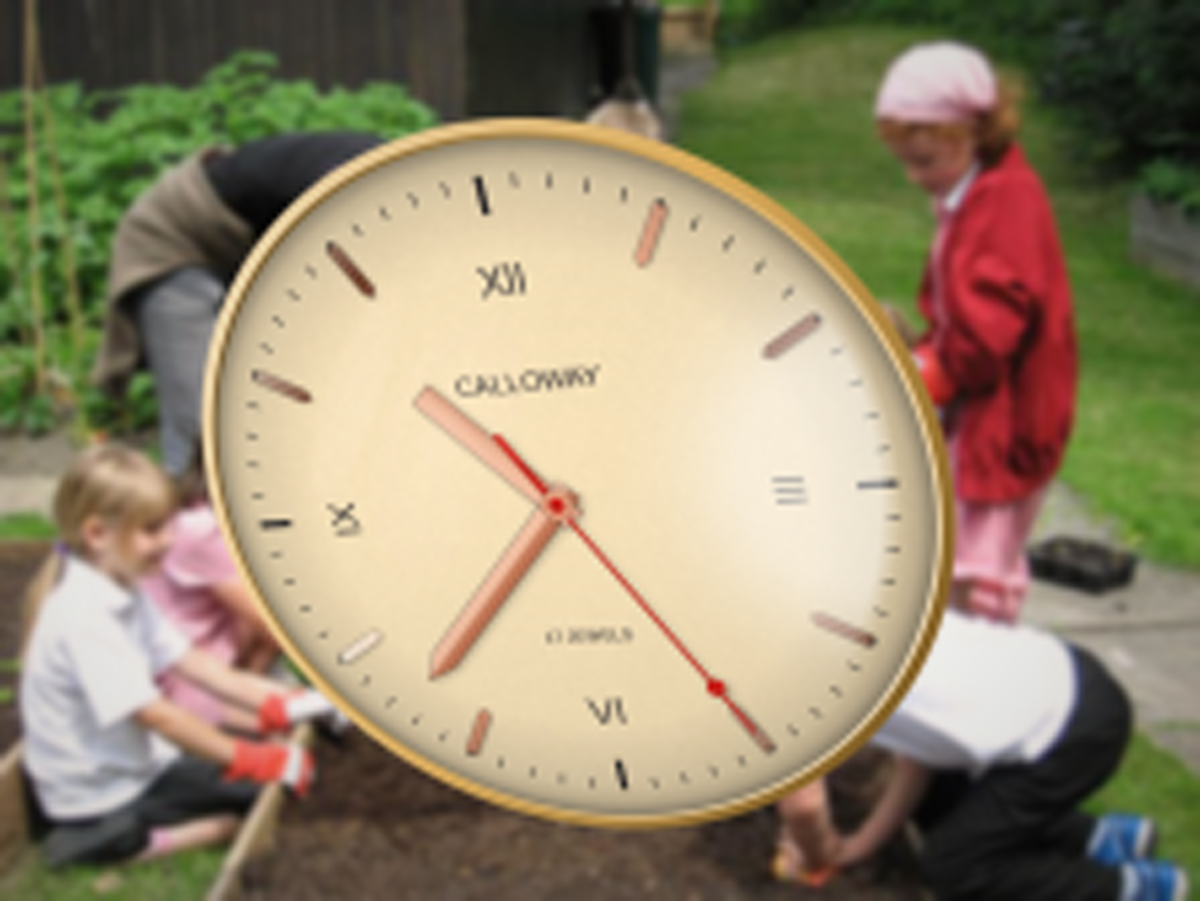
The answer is {"hour": 10, "minute": 37, "second": 25}
